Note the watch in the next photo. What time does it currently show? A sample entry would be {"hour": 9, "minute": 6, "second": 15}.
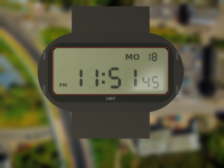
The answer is {"hour": 11, "minute": 51, "second": 45}
